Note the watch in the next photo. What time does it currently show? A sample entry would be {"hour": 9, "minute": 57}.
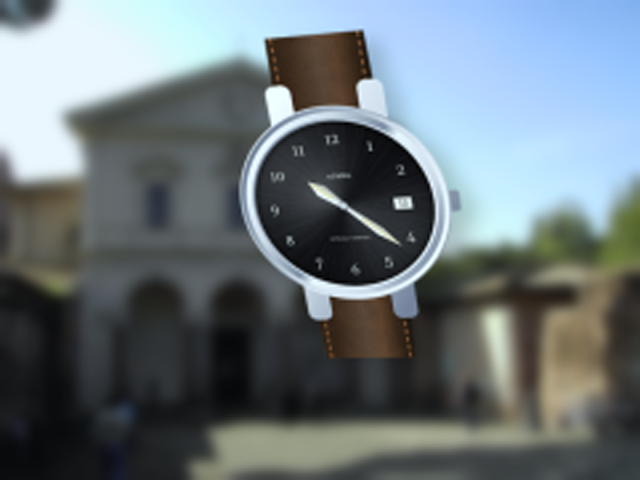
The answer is {"hour": 10, "minute": 22}
